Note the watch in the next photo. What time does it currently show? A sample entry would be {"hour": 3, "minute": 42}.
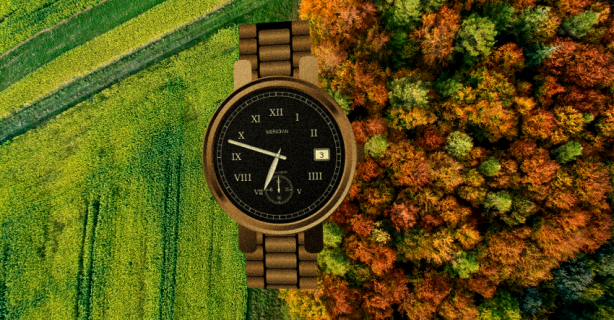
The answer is {"hour": 6, "minute": 48}
